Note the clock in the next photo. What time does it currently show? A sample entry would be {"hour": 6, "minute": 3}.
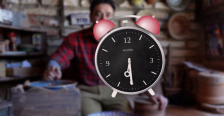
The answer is {"hour": 6, "minute": 30}
